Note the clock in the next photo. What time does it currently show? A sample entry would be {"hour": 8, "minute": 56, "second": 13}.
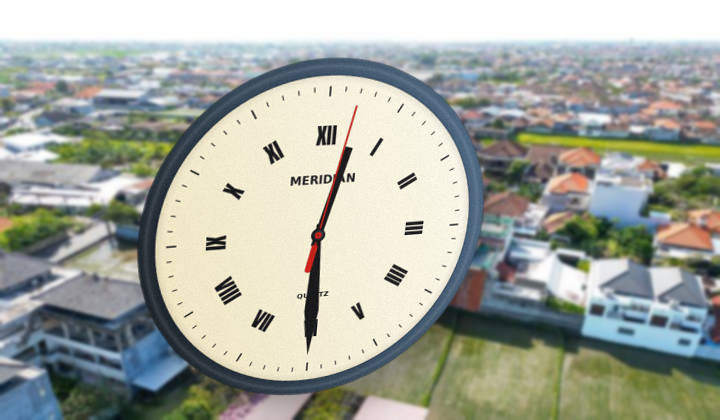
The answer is {"hour": 12, "minute": 30, "second": 2}
